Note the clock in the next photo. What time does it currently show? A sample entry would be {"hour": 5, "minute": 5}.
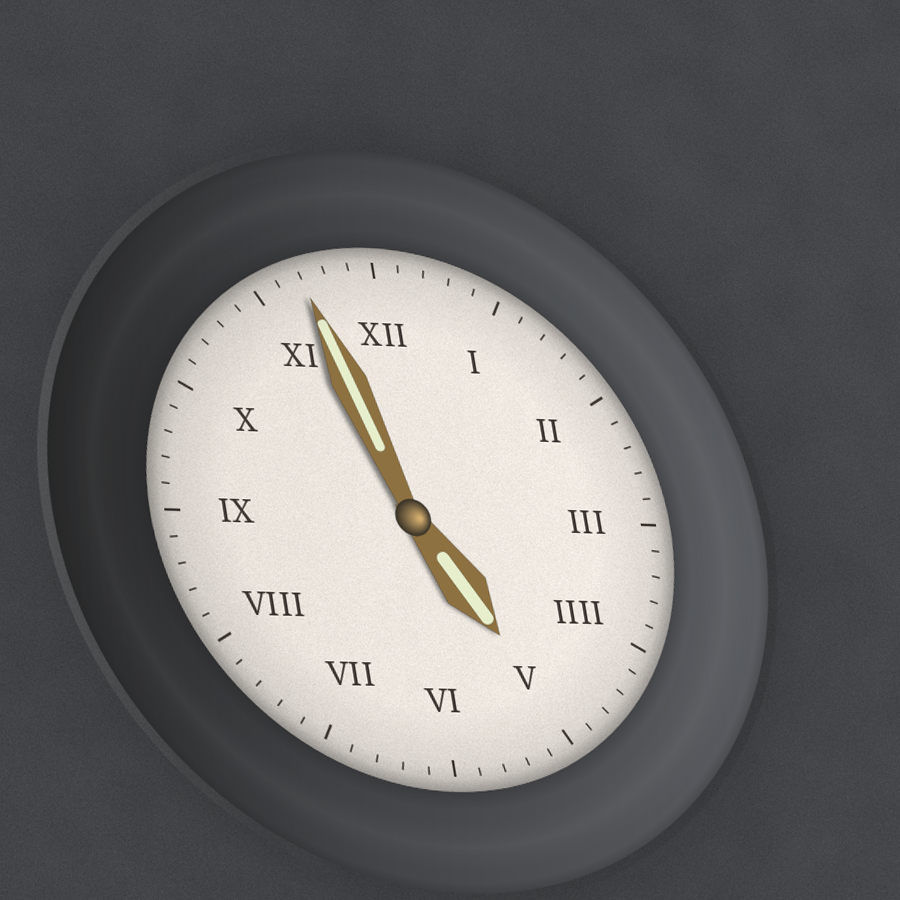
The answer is {"hour": 4, "minute": 57}
